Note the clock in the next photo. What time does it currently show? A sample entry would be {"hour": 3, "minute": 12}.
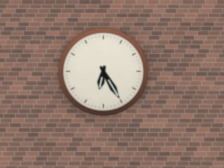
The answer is {"hour": 6, "minute": 25}
